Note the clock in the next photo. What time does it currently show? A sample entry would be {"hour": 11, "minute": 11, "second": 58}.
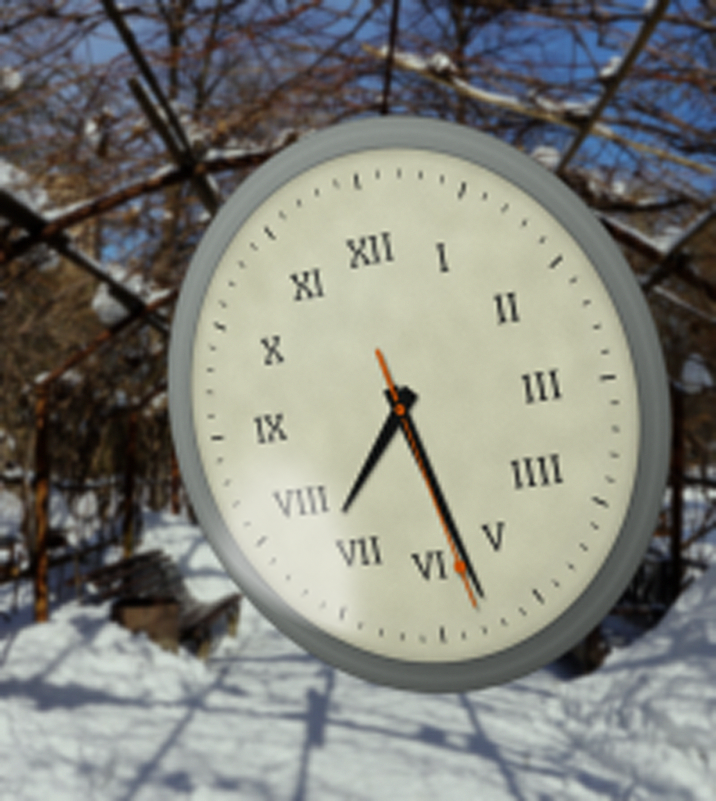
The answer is {"hour": 7, "minute": 27, "second": 28}
